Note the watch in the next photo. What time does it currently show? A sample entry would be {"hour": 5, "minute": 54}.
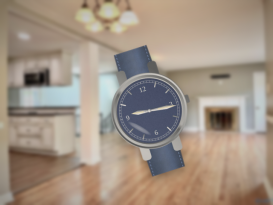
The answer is {"hour": 9, "minute": 16}
